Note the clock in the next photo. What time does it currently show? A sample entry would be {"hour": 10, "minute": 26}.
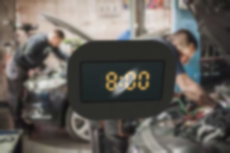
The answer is {"hour": 8, "minute": 0}
